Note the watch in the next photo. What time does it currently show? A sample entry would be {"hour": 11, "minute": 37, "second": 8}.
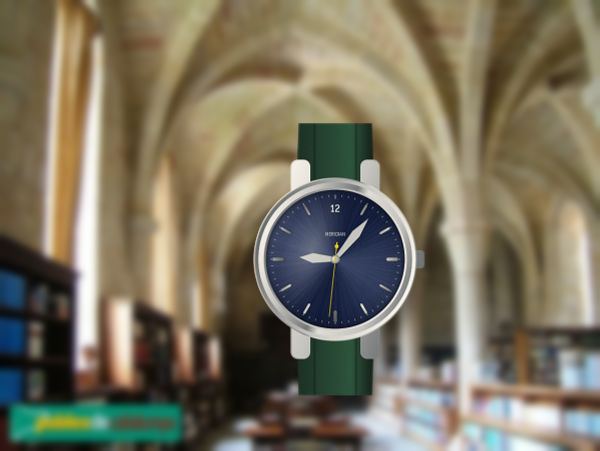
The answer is {"hour": 9, "minute": 6, "second": 31}
